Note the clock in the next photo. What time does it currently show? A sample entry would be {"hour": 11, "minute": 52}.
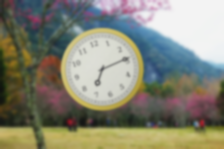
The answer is {"hour": 7, "minute": 14}
